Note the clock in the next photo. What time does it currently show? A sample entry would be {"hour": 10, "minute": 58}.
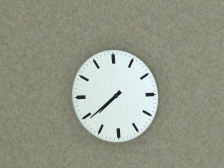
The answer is {"hour": 7, "minute": 39}
